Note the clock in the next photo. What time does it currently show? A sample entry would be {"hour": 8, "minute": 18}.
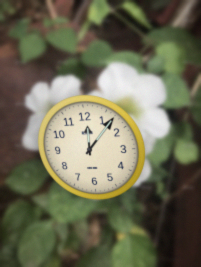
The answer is {"hour": 12, "minute": 7}
